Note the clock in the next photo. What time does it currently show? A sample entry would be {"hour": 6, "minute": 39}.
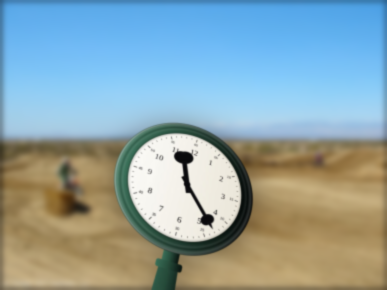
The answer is {"hour": 11, "minute": 23}
